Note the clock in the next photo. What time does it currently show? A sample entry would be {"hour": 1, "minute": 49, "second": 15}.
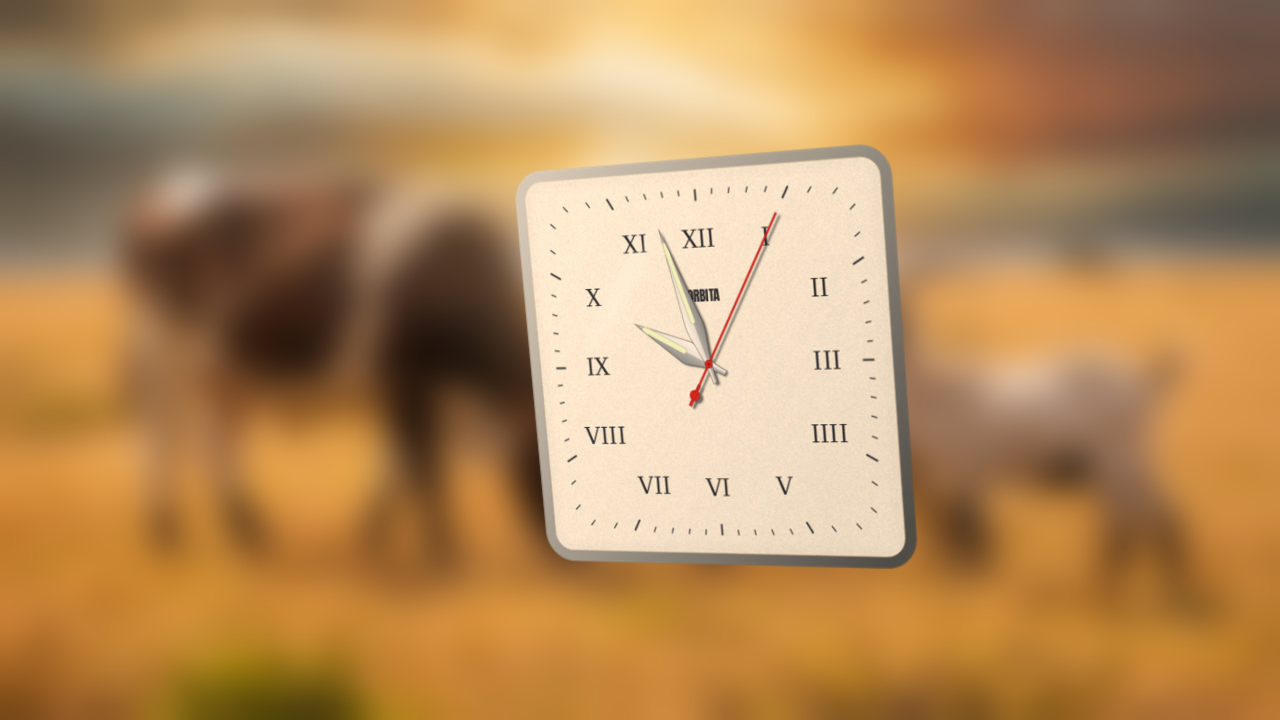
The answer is {"hour": 9, "minute": 57, "second": 5}
